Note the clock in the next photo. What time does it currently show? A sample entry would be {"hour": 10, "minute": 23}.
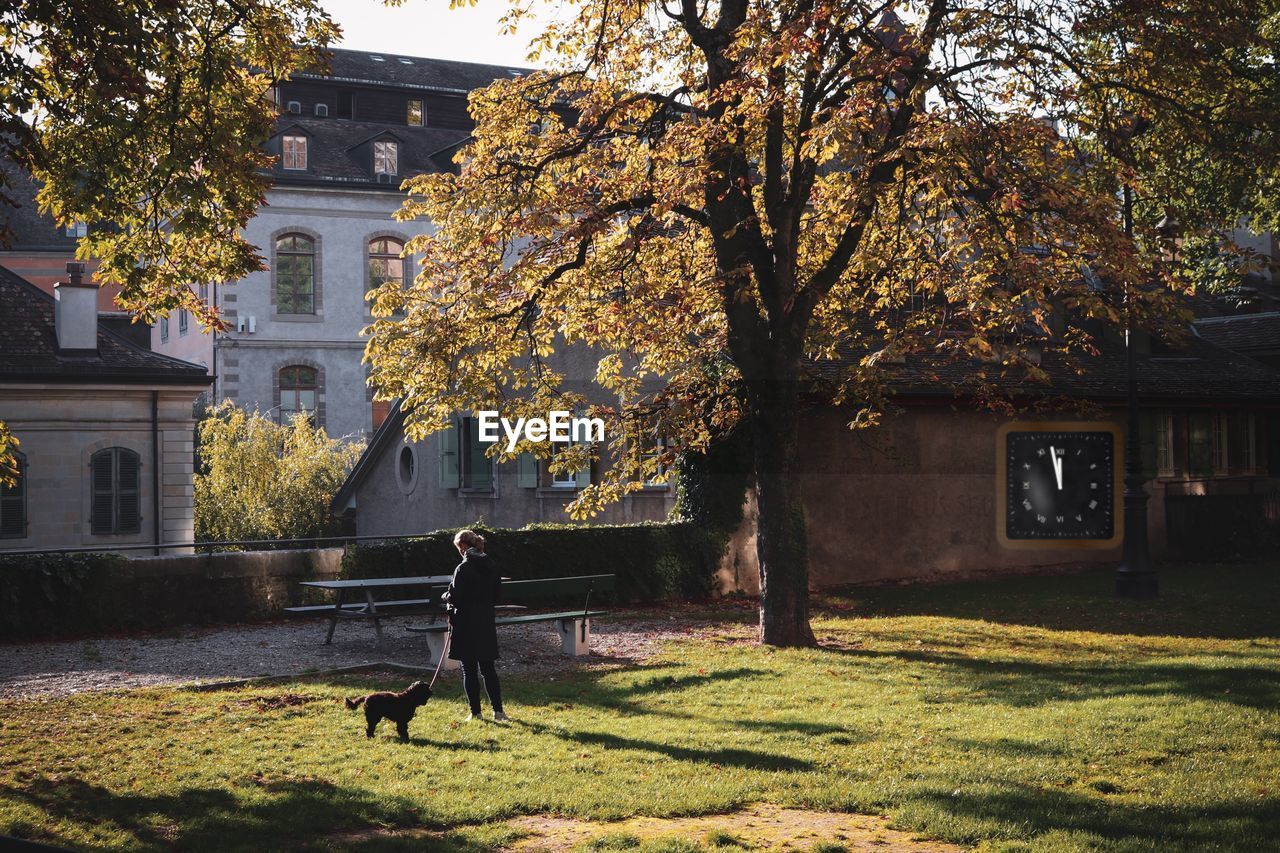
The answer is {"hour": 11, "minute": 58}
